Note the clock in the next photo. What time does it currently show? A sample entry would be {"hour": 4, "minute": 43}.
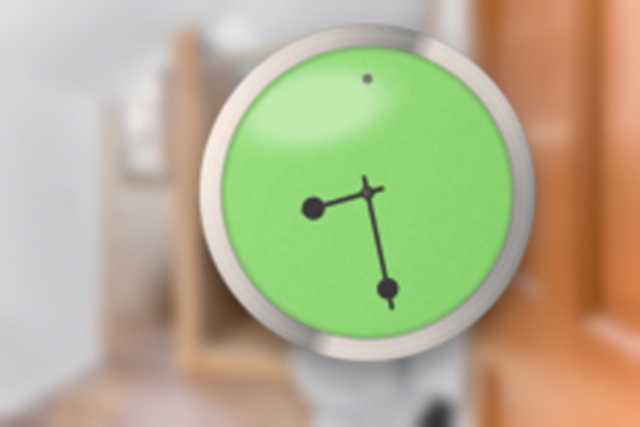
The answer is {"hour": 8, "minute": 28}
